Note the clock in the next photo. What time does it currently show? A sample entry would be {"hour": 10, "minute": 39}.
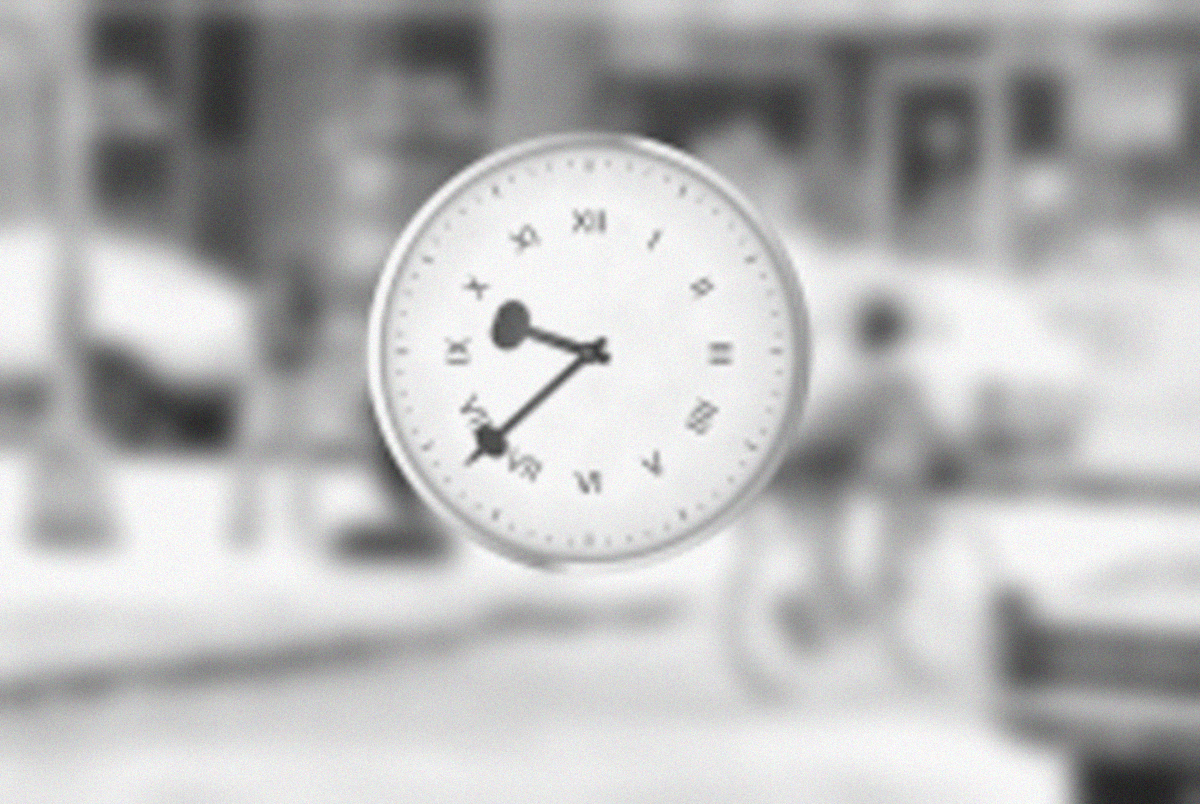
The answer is {"hour": 9, "minute": 38}
